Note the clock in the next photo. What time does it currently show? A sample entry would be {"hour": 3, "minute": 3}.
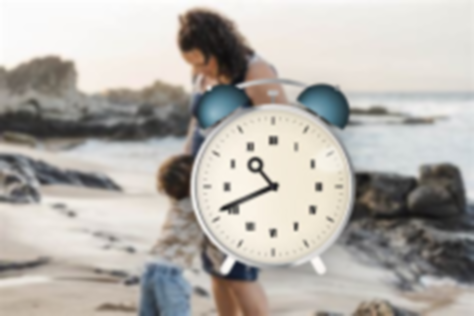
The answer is {"hour": 10, "minute": 41}
